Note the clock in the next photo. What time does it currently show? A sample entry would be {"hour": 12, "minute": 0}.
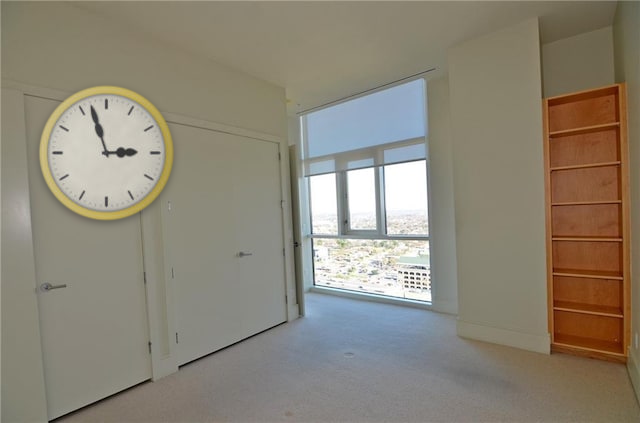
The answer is {"hour": 2, "minute": 57}
